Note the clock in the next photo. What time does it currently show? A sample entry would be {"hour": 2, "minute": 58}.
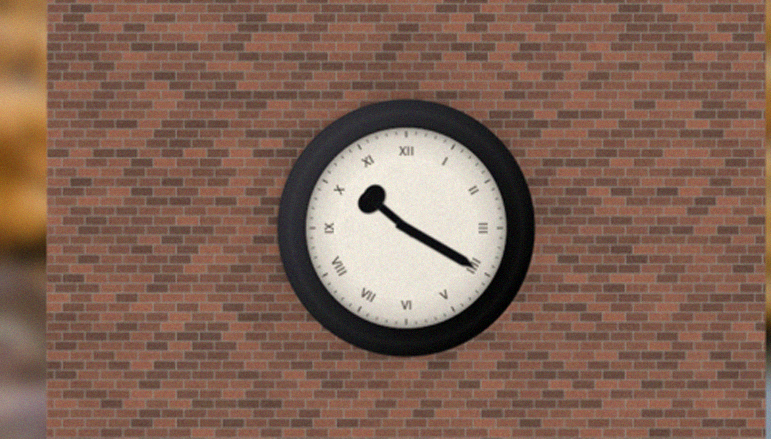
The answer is {"hour": 10, "minute": 20}
